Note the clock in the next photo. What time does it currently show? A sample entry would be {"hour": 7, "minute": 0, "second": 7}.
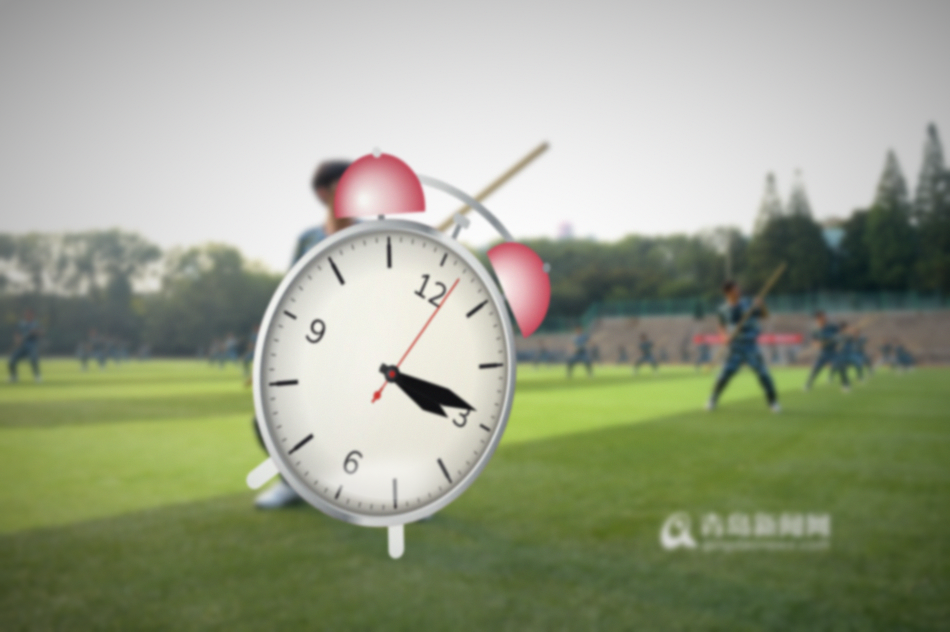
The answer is {"hour": 3, "minute": 14, "second": 2}
